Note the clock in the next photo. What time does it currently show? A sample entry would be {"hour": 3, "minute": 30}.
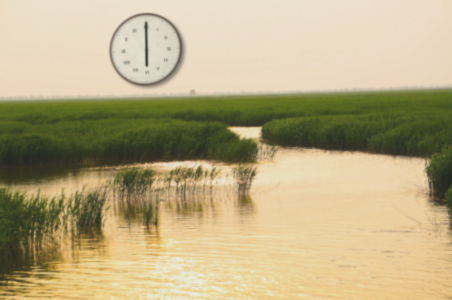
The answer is {"hour": 6, "minute": 0}
